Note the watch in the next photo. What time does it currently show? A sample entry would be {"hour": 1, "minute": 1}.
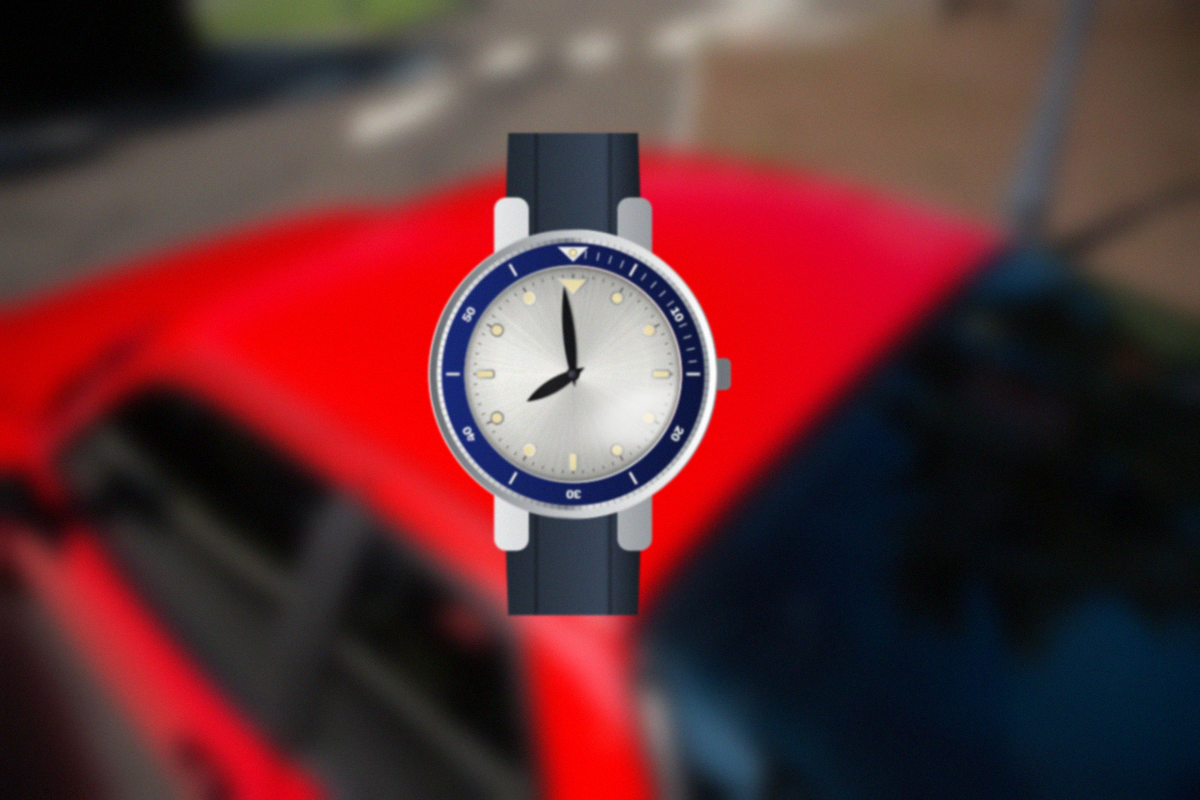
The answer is {"hour": 7, "minute": 59}
